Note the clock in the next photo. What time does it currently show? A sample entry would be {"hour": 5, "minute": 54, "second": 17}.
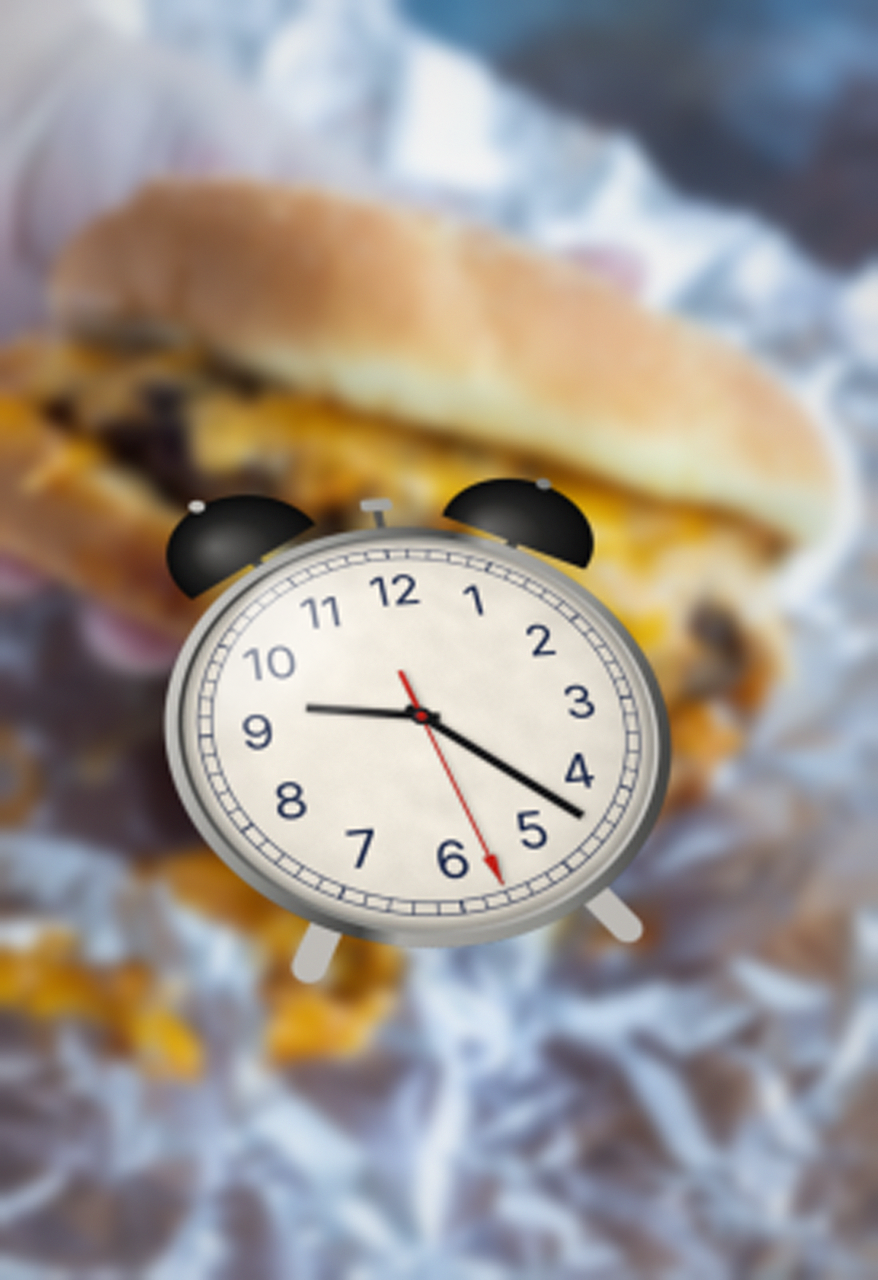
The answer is {"hour": 9, "minute": 22, "second": 28}
